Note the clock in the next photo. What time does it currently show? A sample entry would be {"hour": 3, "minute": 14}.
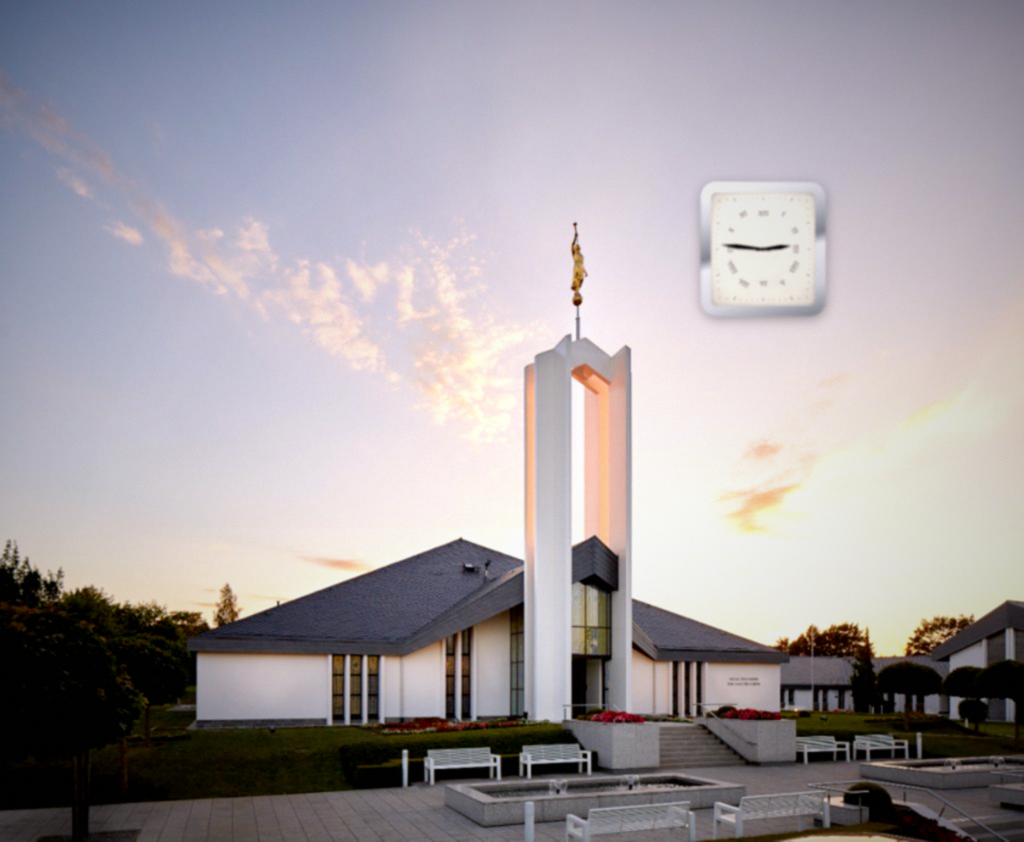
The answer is {"hour": 2, "minute": 46}
